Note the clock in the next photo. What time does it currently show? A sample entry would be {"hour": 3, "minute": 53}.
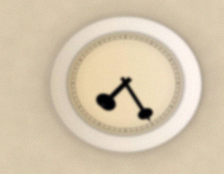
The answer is {"hour": 7, "minute": 25}
